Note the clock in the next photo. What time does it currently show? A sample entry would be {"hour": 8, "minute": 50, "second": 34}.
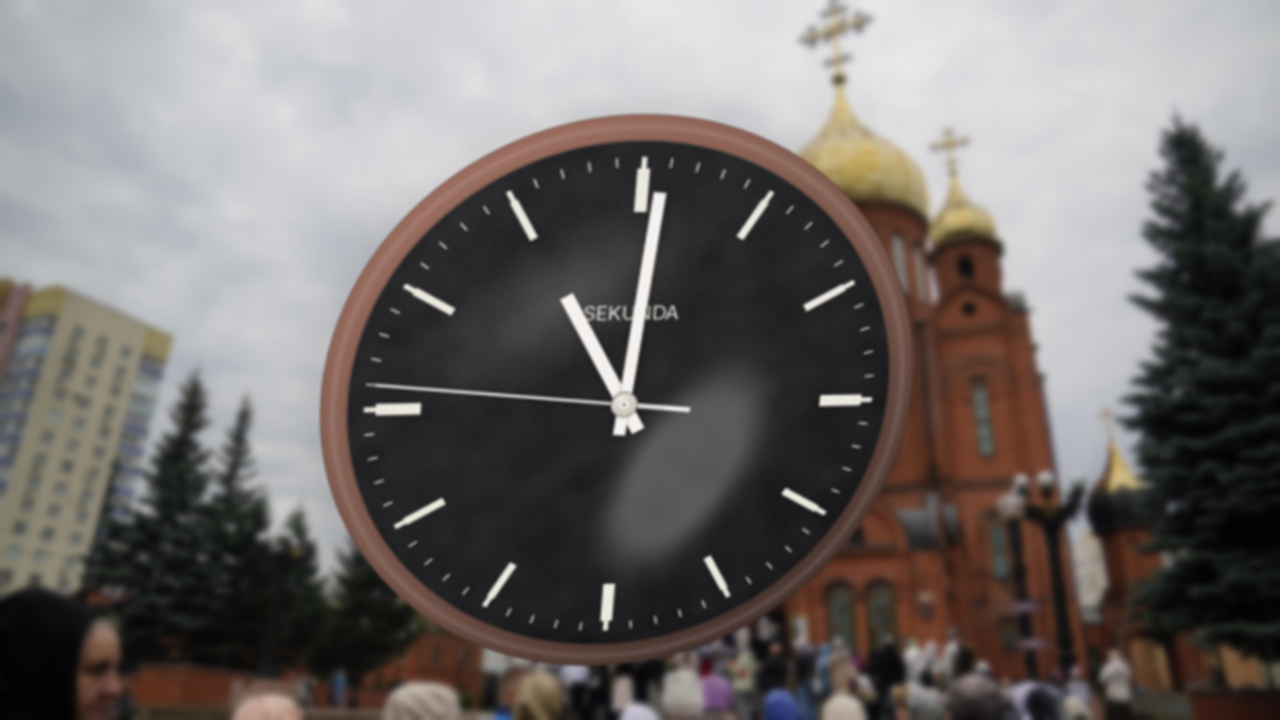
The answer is {"hour": 11, "minute": 0, "second": 46}
